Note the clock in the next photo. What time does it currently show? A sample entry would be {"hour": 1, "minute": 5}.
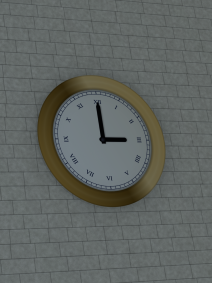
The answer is {"hour": 3, "minute": 0}
